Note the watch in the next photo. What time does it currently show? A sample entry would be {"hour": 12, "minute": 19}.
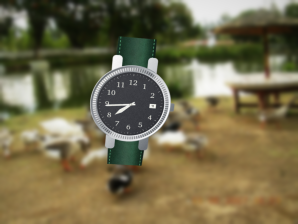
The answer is {"hour": 7, "minute": 44}
